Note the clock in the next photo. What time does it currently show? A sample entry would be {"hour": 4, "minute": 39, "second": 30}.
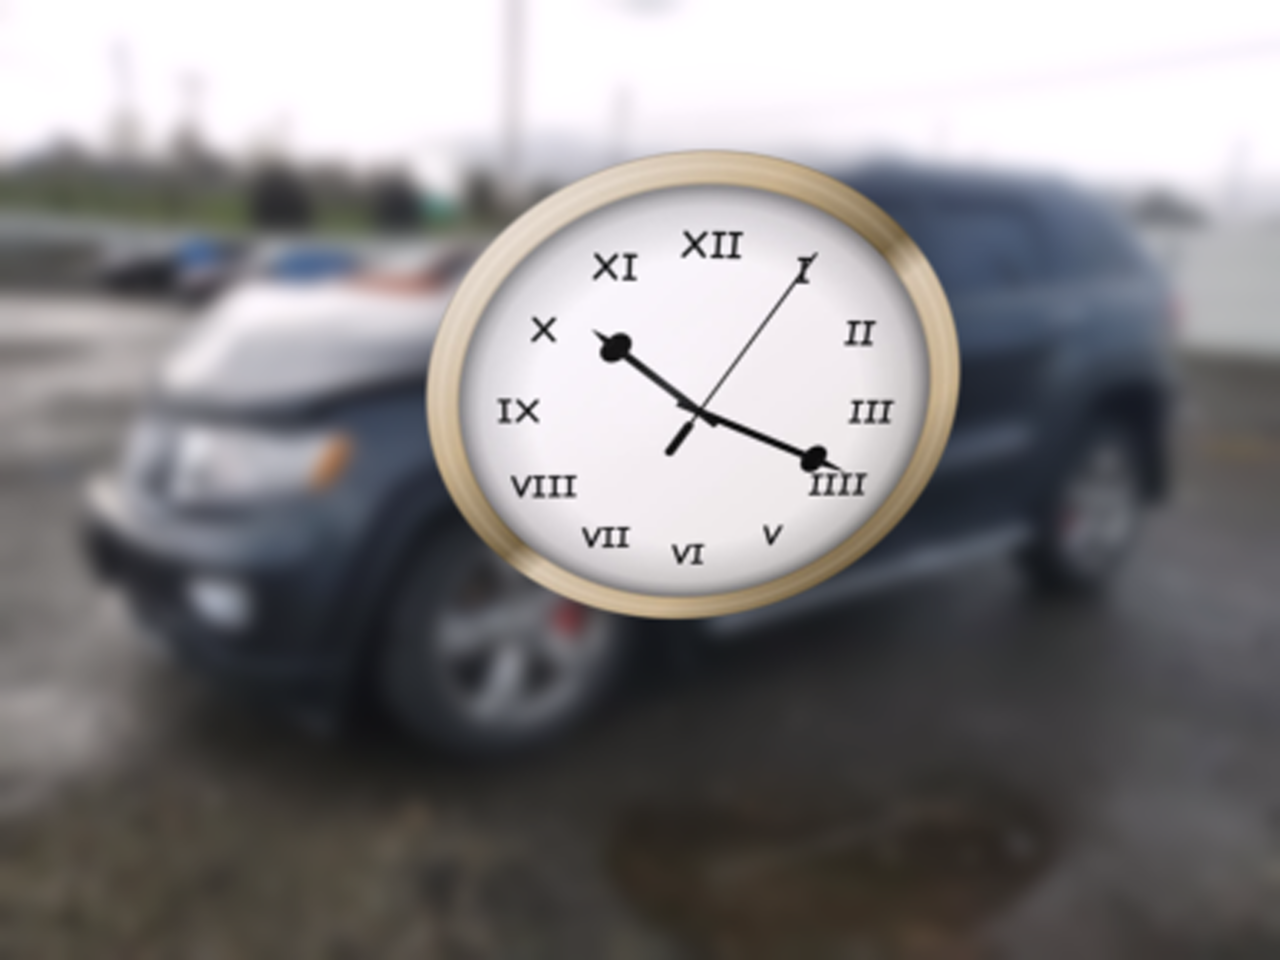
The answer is {"hour": 10, "minute": 19, "second": 5}
